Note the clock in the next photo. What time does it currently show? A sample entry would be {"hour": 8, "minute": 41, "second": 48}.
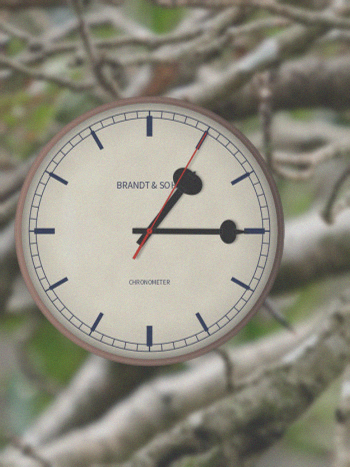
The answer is {"hour": 1, "minute": 15, "second": 5}
